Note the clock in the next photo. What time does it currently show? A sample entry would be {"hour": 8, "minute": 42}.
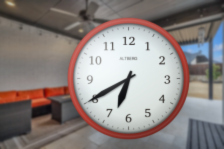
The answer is {"hour": 6, "minute": 40}
